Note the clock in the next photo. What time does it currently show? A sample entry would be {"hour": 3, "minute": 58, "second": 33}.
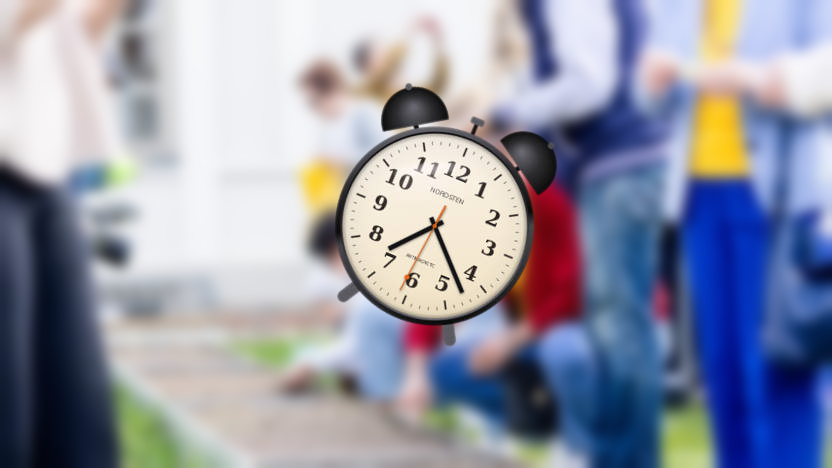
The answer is {"hour": 7, "minute": 22, "second": 31}
